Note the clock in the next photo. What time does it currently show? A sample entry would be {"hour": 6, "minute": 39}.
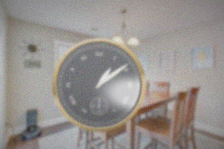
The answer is {"hour": 1, "minute": 9}
